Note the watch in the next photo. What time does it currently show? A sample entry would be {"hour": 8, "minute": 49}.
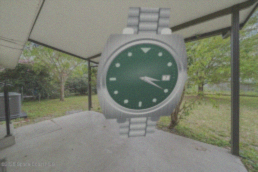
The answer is {"hour": 3, "minute": 20}
